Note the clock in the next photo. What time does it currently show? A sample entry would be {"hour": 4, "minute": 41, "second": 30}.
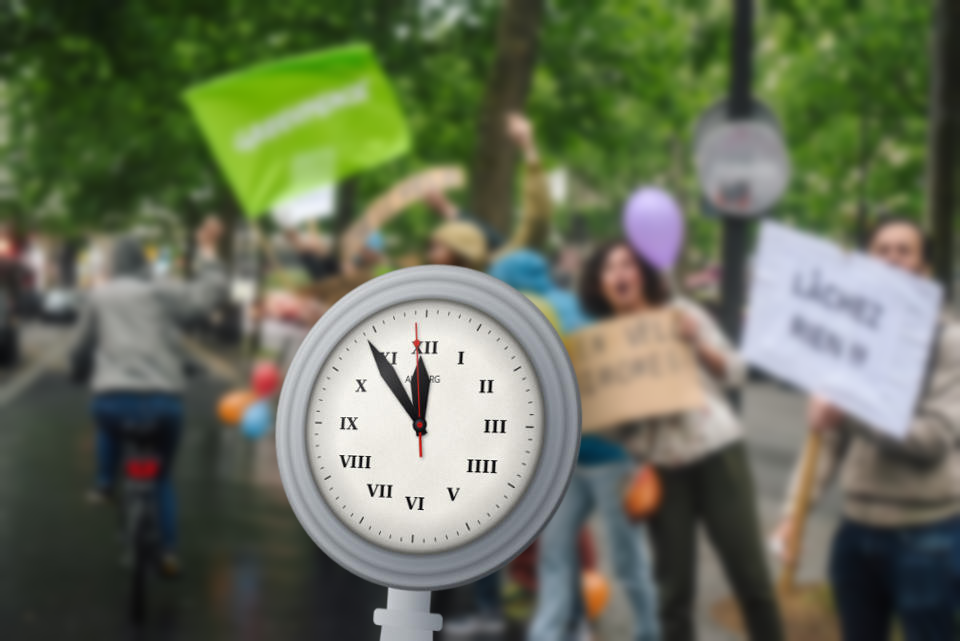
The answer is {"hour": 11, "minute": 53, "second": 59}
